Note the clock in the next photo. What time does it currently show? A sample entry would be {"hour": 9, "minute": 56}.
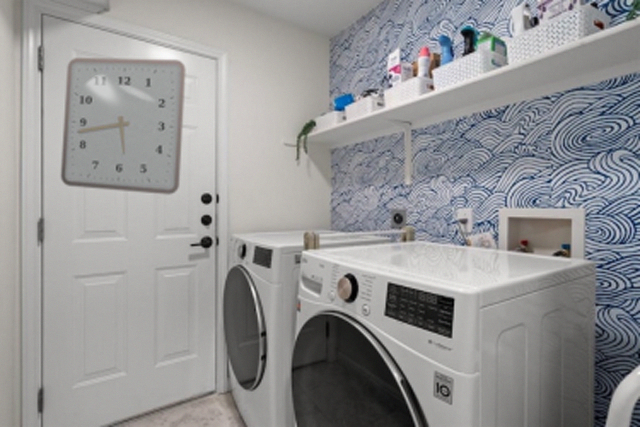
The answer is {"hour": 5, "minute": 43}
